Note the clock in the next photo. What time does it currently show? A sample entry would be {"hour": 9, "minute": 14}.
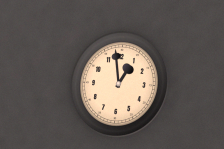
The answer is {"hour": 12, "minute": 58}
